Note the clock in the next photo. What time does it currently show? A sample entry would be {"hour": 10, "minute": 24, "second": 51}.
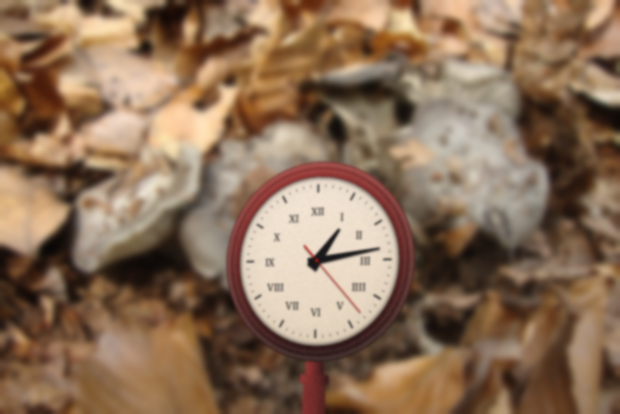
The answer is {"hour": 1, "minute": 13, "second": 23}
